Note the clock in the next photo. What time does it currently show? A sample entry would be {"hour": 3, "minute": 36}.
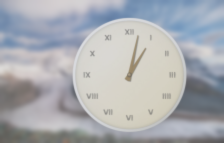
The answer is {"hour": 1, "minute": 2}
